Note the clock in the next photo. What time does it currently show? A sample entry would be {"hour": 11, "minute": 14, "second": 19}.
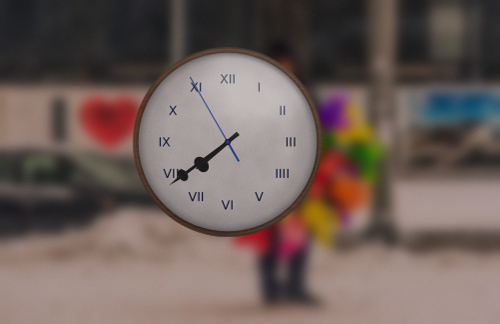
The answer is {"hour": 7, "minute": 38, "second": 55}
